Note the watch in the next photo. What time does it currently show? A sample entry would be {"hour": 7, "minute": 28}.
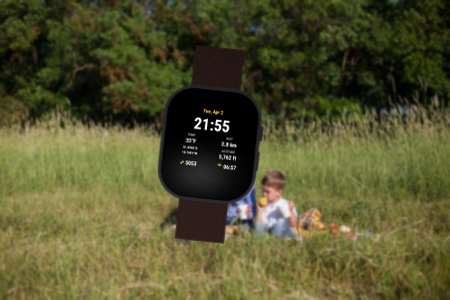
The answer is {"hour": 21, "minute": 55}
